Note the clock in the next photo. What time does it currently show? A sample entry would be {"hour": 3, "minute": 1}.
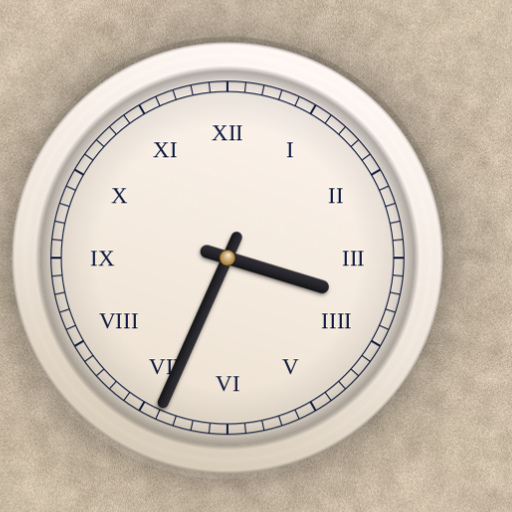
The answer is {"hour": 3, "minute": 34}
